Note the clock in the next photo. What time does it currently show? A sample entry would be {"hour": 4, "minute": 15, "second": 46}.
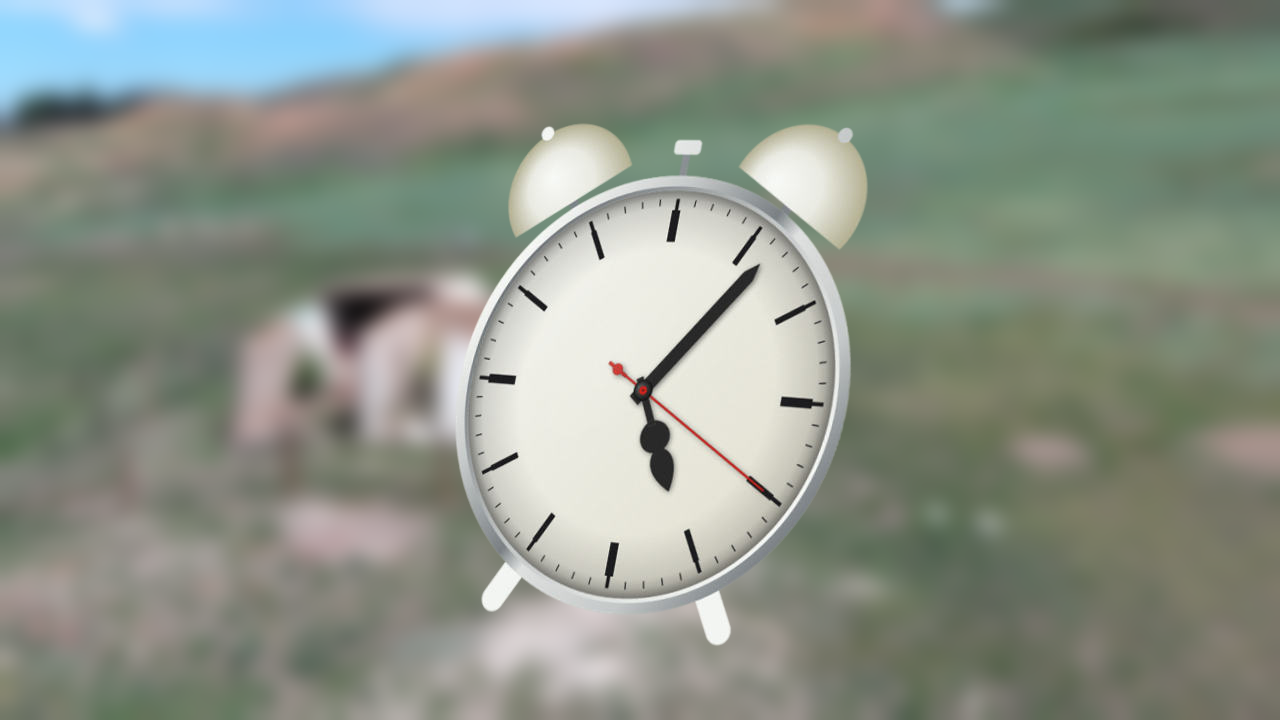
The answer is {"hour": 5, "minute": 6, "second": 20}
